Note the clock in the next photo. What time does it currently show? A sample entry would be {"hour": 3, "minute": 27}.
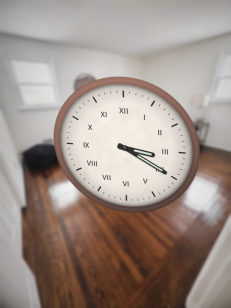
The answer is {"hour": 3, "minute": 20}
